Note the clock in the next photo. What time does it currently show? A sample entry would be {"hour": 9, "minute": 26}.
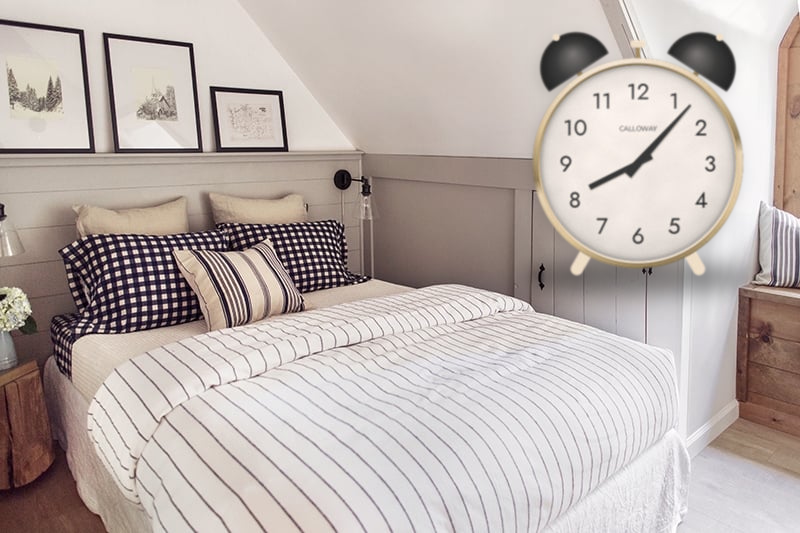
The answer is {"hour": 8, "minute": 7}
